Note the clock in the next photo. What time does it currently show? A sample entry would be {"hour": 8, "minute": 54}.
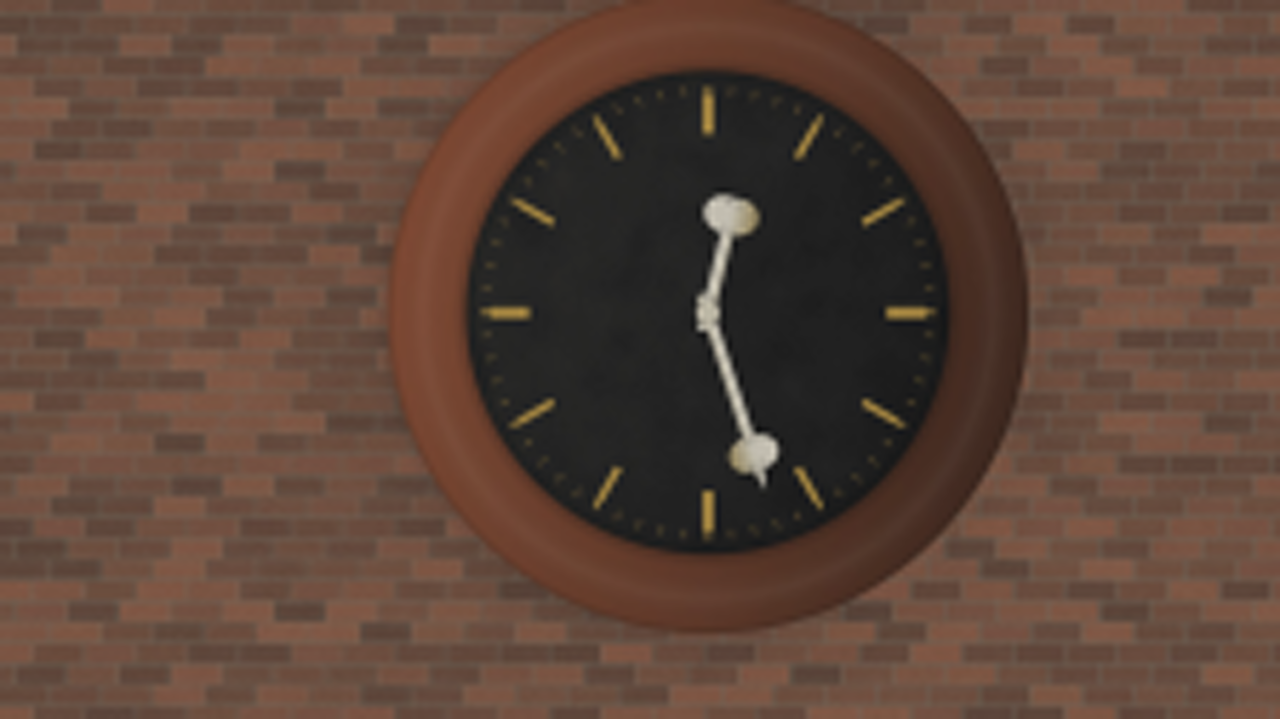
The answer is {"hour": 12, "minute": 27}
